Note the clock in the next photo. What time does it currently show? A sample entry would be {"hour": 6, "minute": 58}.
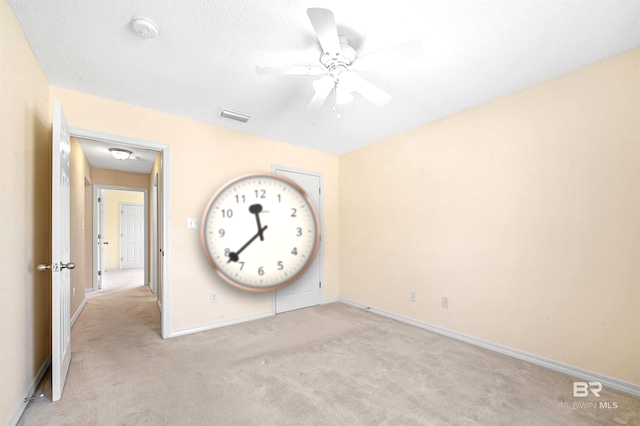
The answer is {"hour": 11, "minute": 38}
